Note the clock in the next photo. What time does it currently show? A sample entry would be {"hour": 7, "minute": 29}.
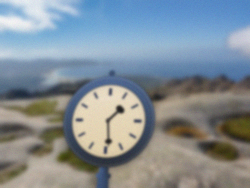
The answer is {"hour": 1, "minute": 29}
